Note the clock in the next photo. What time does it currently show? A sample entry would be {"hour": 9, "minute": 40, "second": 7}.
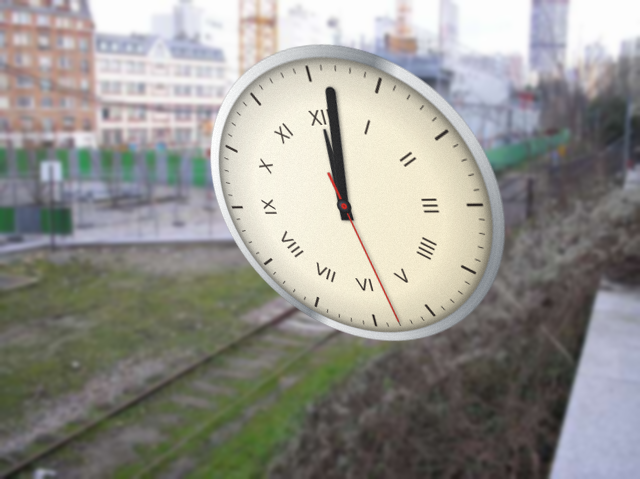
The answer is {"hour": 12, "minute": 1, "second": 28}
